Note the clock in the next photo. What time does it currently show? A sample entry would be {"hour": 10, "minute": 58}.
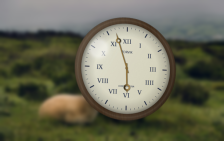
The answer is {"hour": 5, "minute": 57}
